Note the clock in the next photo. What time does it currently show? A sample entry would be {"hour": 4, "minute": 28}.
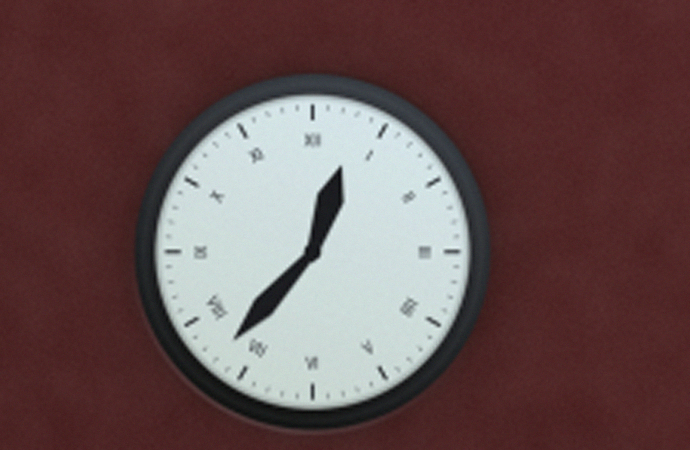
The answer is {"hour": 12, "minute": 37}
